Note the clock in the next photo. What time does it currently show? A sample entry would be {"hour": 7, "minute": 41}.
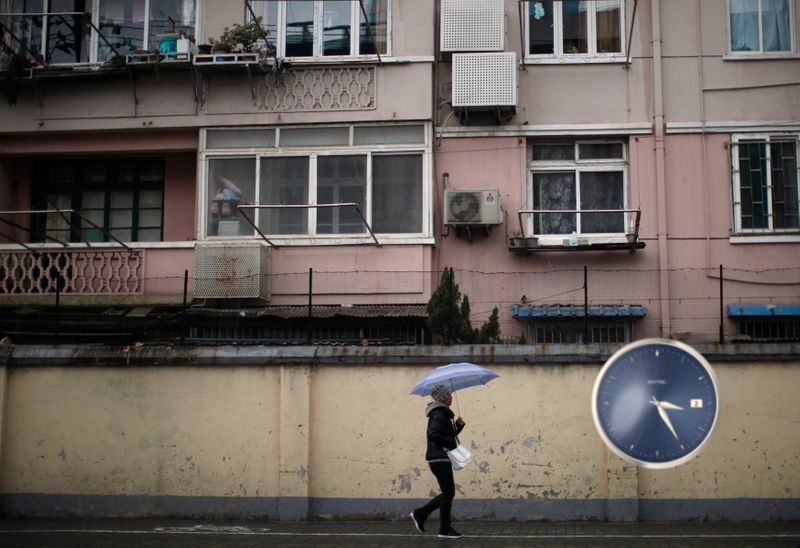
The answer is {"hour": 3, "minute": 25}
